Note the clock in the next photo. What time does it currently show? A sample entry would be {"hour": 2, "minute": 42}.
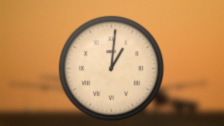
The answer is {"hour": 1, "minute": 1}
